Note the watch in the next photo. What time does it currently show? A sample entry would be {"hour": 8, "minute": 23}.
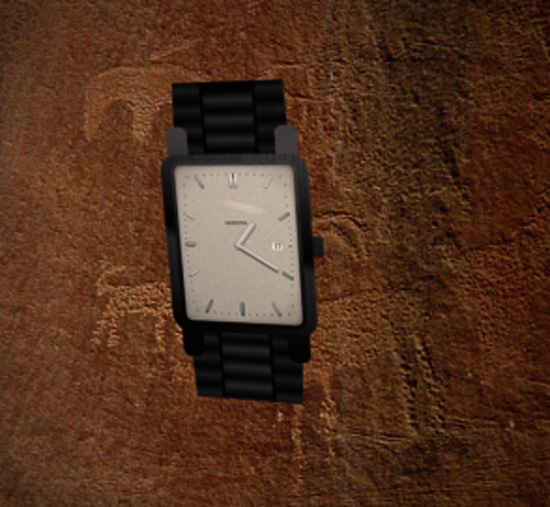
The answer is {"hour": 1, "minute": 20}
